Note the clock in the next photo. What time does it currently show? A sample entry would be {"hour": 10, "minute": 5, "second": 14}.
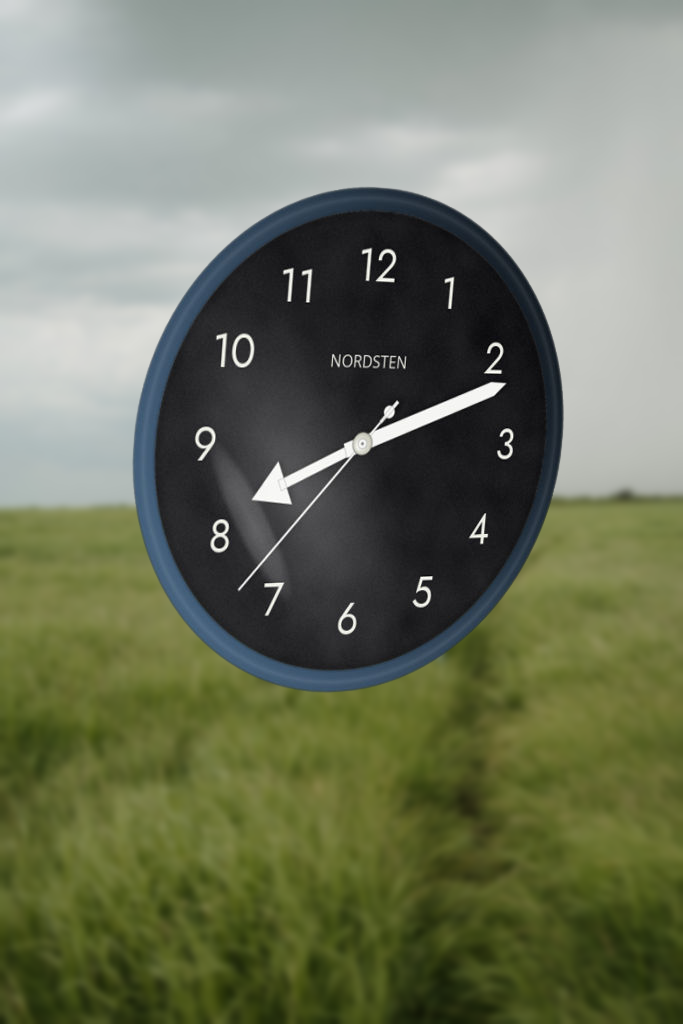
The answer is {"hour": 8, "minute": 11, "second": 37}
